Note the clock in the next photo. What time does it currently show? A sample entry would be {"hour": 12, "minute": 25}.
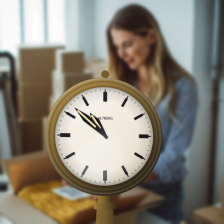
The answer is {"hour": 10, "minute": 52}
